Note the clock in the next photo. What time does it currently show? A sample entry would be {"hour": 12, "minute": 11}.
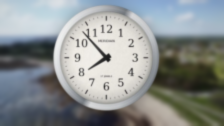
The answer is {"hour": 7, "minute": 53}
